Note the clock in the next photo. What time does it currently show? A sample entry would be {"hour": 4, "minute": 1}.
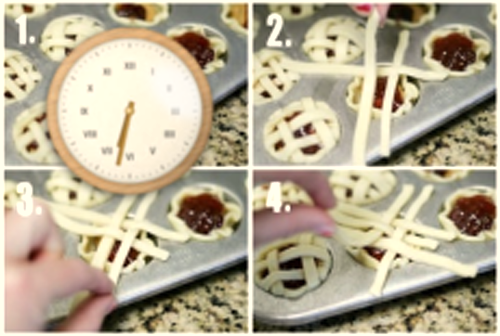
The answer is {"hour": 6, "minute": 32}
